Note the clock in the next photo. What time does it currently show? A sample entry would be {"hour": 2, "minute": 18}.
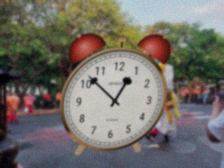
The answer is {"hour": 12, "minute": 52}
